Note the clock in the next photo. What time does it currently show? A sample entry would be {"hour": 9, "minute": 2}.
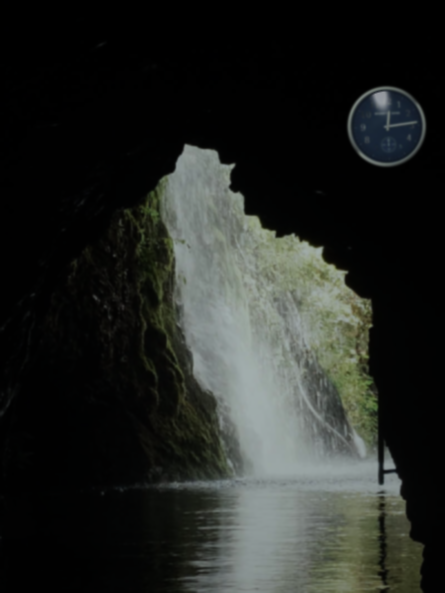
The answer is {"hour": 12, "minute": 14}
